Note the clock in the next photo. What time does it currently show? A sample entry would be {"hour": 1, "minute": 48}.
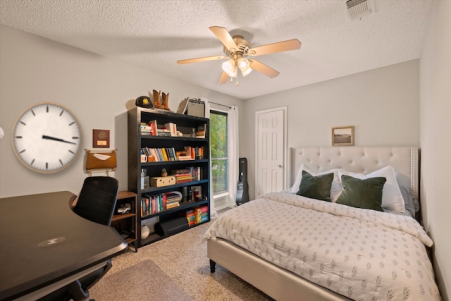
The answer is {"hour": 3, "minute": 17}
